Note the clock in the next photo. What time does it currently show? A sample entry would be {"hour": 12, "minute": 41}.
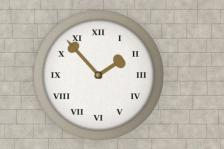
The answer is {"hour": 1, "minute": 53}
